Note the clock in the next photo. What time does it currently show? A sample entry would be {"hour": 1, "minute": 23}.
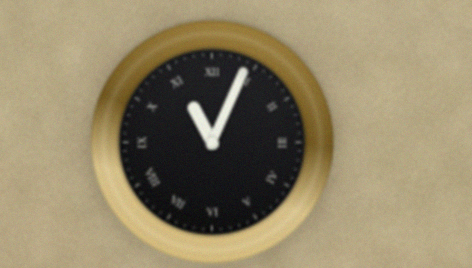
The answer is {"hour": 11, "minute": 4}
